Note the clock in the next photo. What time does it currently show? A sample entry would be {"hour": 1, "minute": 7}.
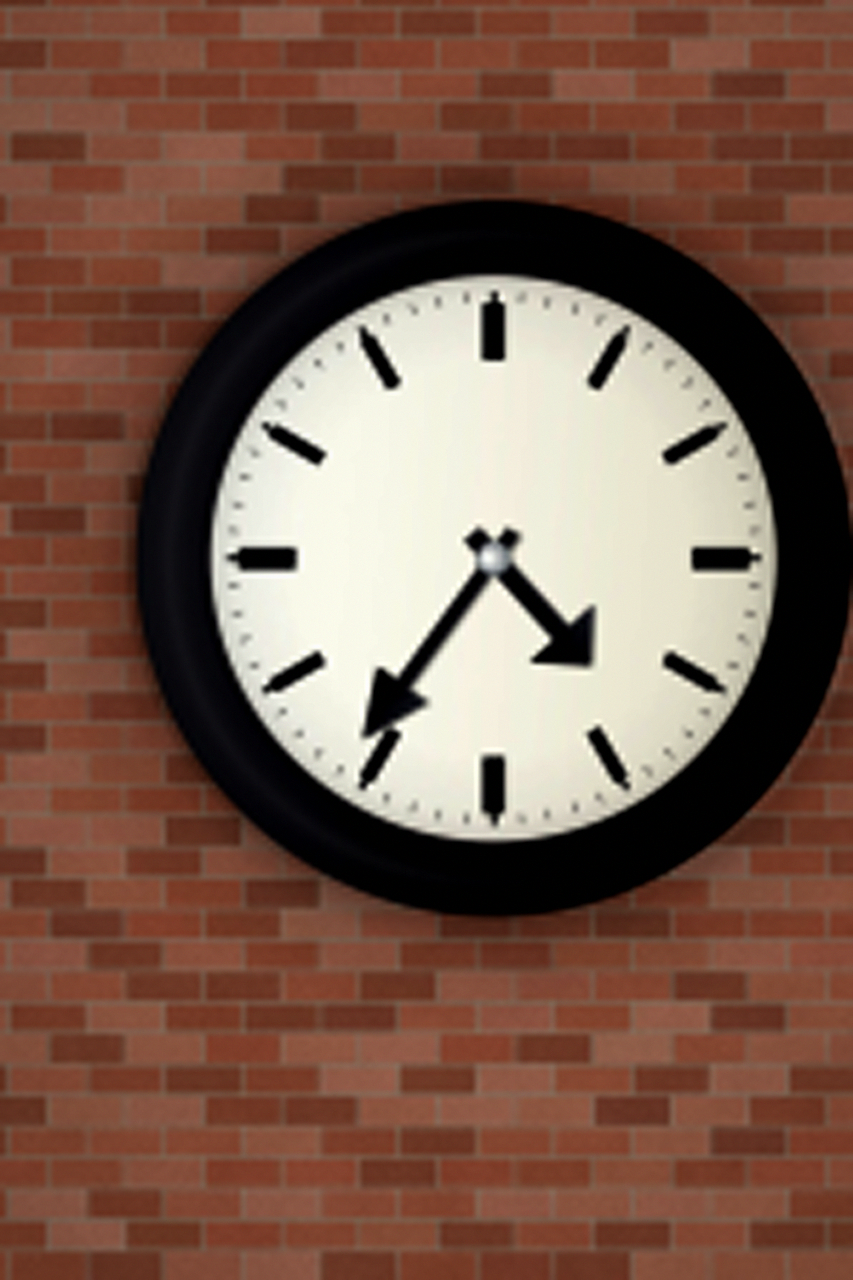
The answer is {"hour": 4, "minute": 36}
